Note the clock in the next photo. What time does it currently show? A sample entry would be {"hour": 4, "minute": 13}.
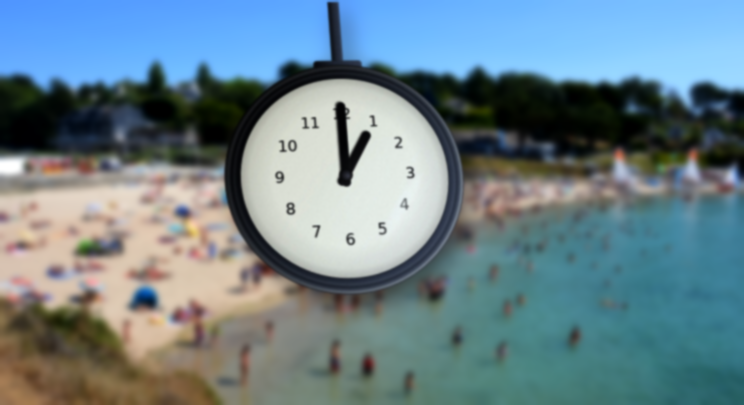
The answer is {"hour": 1, "minute": 0}
